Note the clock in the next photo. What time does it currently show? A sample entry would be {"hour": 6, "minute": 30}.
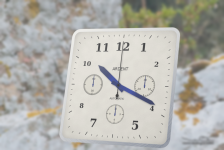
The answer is {"hour": 10, "minute": 19}
